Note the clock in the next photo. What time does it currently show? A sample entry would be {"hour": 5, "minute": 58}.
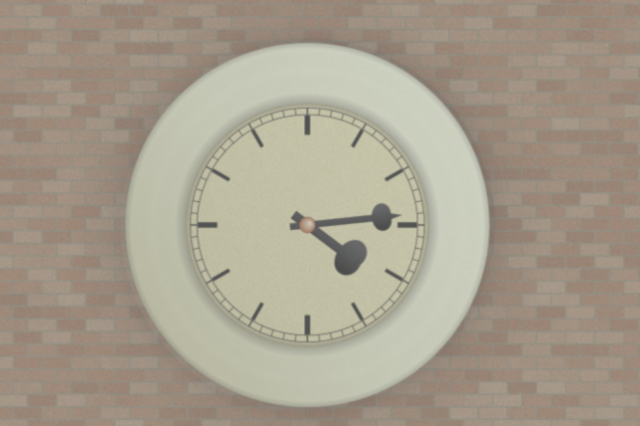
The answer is {"hour": 4, "minute": 14}
